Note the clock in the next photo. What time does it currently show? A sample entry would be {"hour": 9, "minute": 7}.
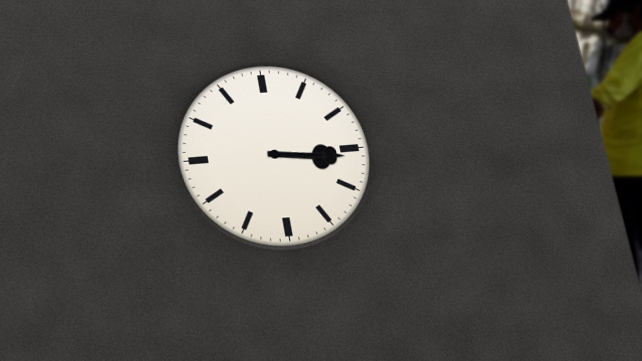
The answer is {"hour": 3, "minute": 16}
